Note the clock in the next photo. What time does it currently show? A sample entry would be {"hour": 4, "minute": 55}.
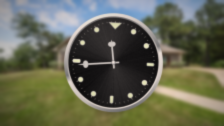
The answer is {"hour": 11, "minute": 44}
